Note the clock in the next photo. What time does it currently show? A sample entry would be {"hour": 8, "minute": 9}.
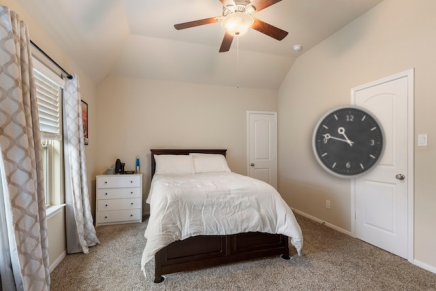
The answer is {"hour": 10, "minute": 47}
